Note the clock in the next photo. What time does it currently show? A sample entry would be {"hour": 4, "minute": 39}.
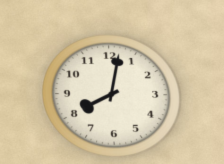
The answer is {"hour": 8, "minute": 2}
